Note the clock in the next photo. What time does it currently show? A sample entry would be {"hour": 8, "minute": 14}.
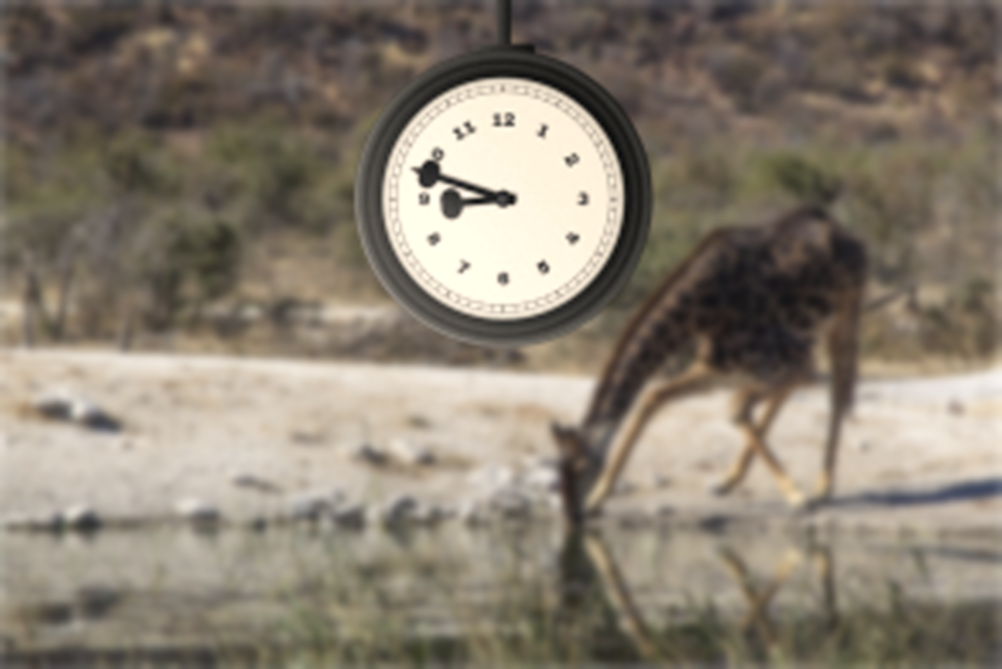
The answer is {"hour": 8, "minute": 48}
